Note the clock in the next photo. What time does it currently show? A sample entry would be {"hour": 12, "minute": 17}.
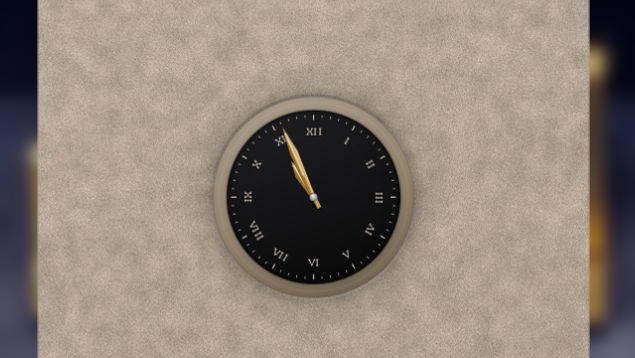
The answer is {"hour": 10, "minute": 56}
